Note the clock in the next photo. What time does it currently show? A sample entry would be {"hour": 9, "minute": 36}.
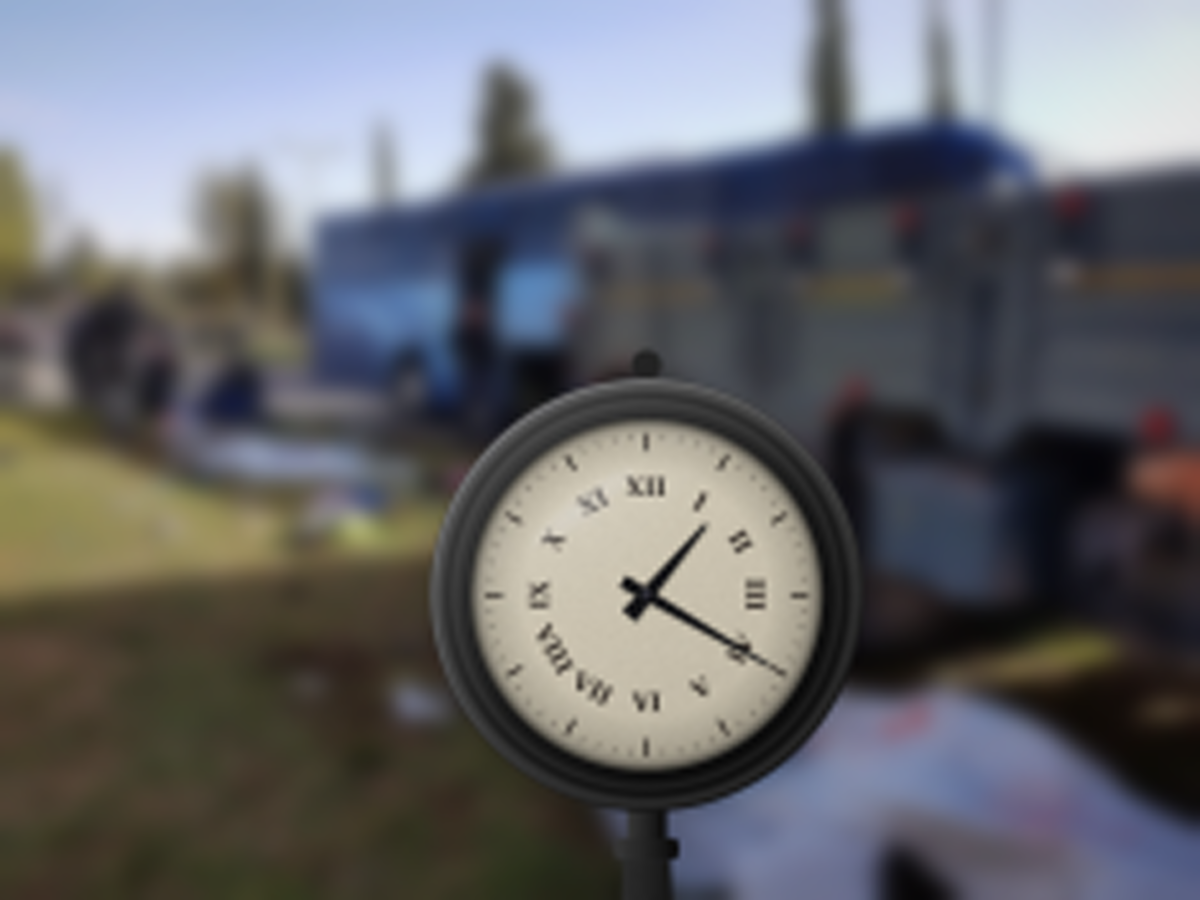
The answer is {"hour": 1, "minute": 20}
